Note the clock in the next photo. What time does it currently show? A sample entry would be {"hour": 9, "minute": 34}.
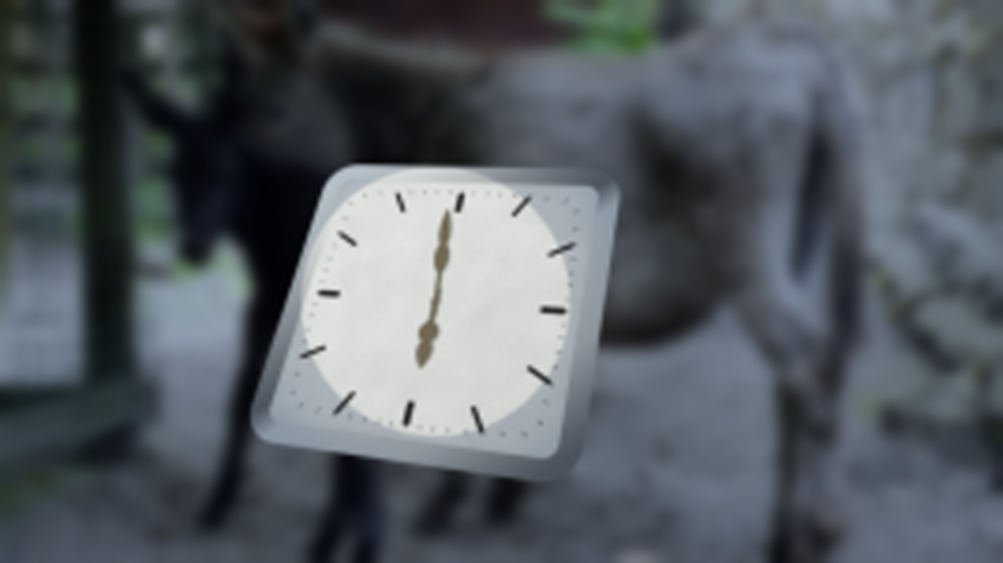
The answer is {"hour": 5, "minute": 59}
